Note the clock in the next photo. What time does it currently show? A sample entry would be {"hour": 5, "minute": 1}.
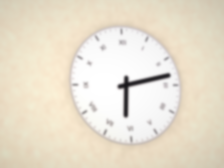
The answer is {"hour": 6, "minute": 13}
